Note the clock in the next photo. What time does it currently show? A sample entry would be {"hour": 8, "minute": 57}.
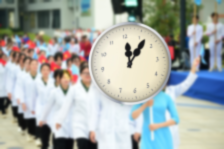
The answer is {"hour": 12, "minute": 7}
